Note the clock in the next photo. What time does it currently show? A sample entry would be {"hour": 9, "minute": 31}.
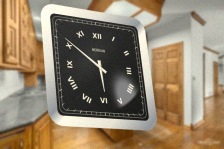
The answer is {"hour": 5, "minute": 51}
